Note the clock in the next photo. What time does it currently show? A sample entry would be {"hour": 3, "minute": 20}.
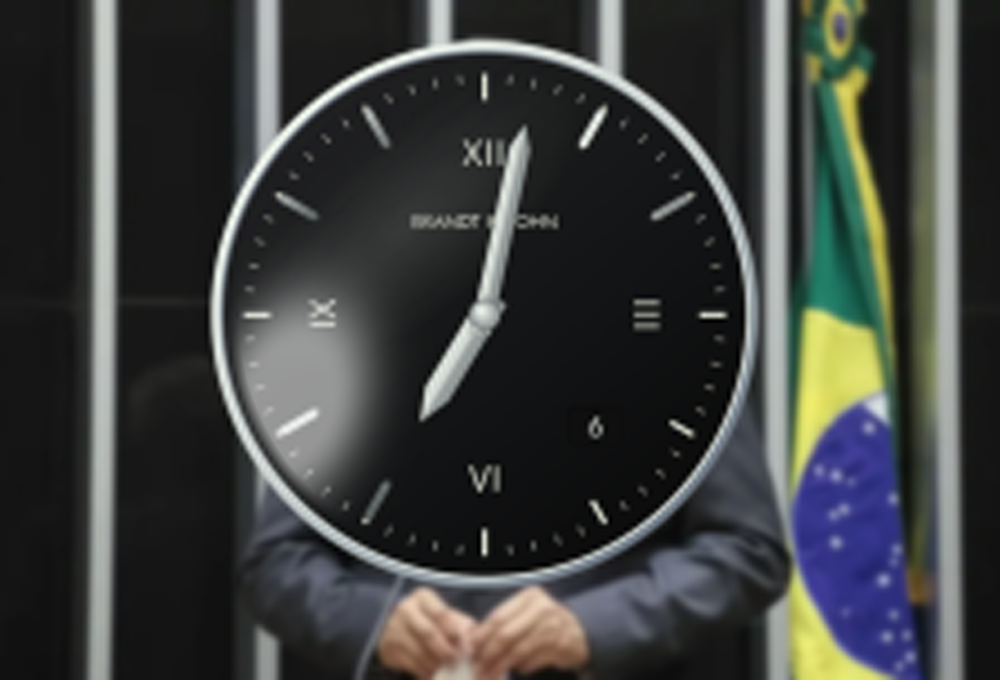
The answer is {"hour": 7, "minute": 2}
